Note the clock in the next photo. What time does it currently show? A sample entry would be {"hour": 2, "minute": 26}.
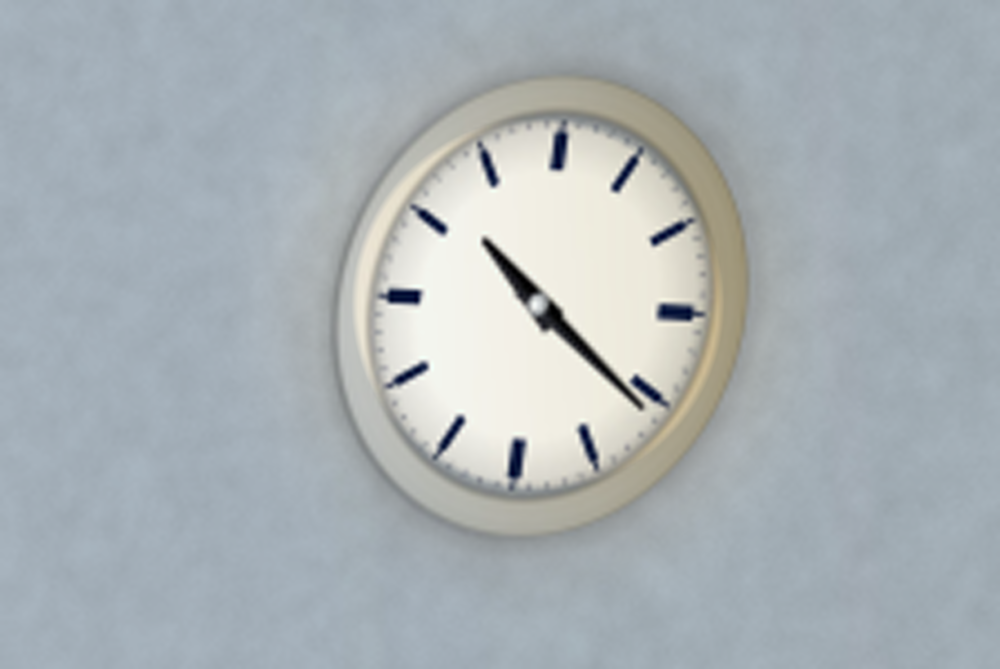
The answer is {"hour": 10, "minute": 21}
